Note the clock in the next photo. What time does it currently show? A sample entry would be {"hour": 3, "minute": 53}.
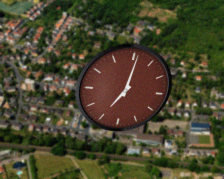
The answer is {"hour": 7, "minute": 1}
